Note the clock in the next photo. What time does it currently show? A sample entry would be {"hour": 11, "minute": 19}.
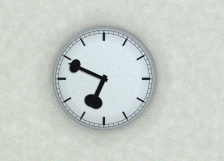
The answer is {"hour": 6, "minute": 49}
